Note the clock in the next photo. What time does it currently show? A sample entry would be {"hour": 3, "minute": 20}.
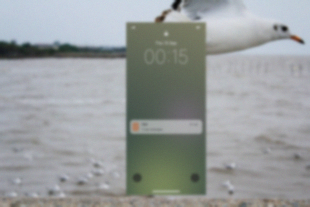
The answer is {"hour": 0, "minute": 15}
